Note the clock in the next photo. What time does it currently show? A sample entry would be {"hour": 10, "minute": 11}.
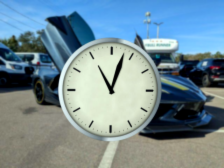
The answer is {"hour": 11, "minute": 3}
